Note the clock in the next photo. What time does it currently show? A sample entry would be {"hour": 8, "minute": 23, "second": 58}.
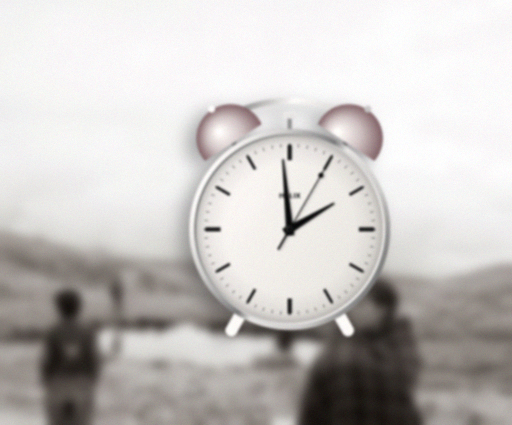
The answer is {"hour": 1, "minute": 59, "second": 5}
